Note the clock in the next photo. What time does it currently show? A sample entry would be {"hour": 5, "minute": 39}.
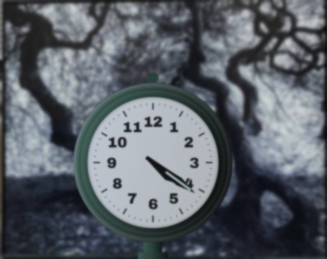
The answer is {"hour": 4, "minute": 21}
